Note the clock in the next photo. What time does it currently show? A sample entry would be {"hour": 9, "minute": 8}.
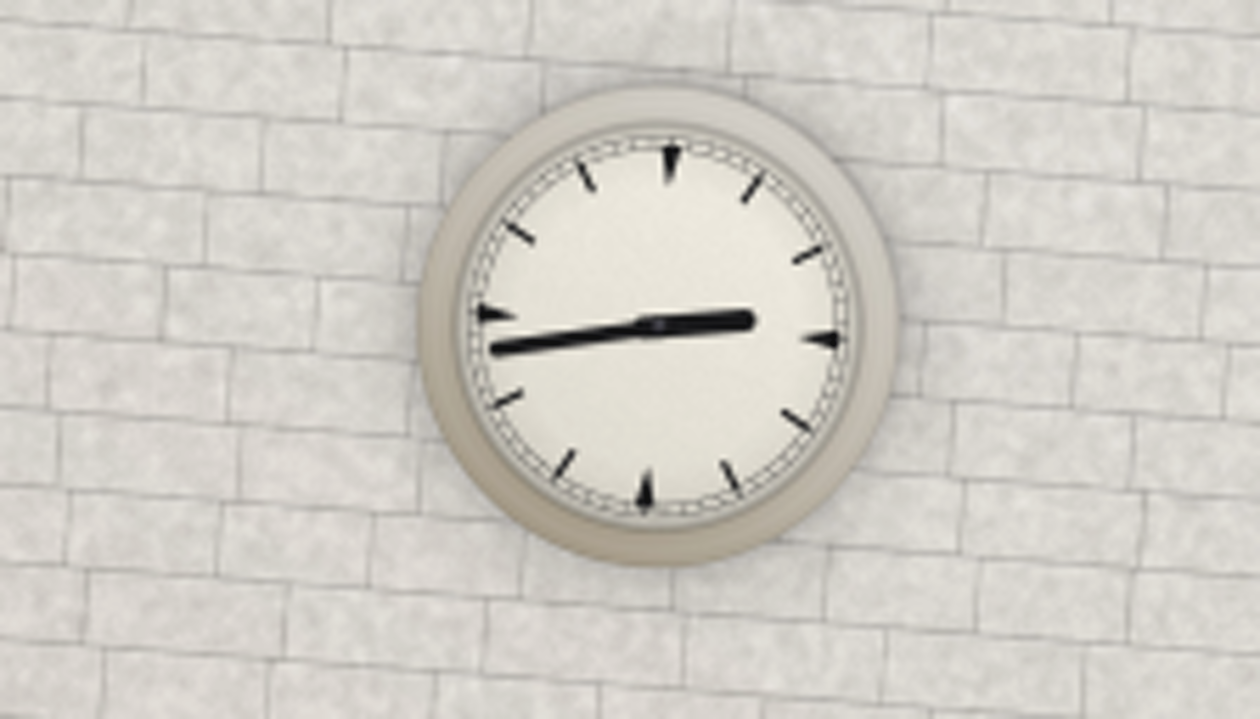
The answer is {"hour": 2, "minute": 43}
